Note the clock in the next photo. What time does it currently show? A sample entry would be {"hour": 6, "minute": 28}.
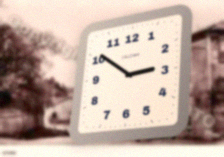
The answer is {"hour": 2, "minute": 51}
